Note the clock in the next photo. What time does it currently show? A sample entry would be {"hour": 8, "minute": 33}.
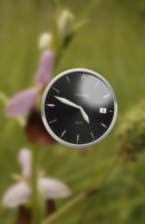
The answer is {"hour": 4, "minute": 48}
